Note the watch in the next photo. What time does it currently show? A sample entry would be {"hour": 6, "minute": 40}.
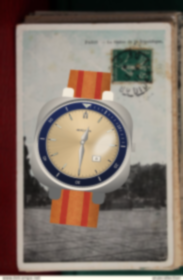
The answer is {"hour": 12, "minute": 30}
